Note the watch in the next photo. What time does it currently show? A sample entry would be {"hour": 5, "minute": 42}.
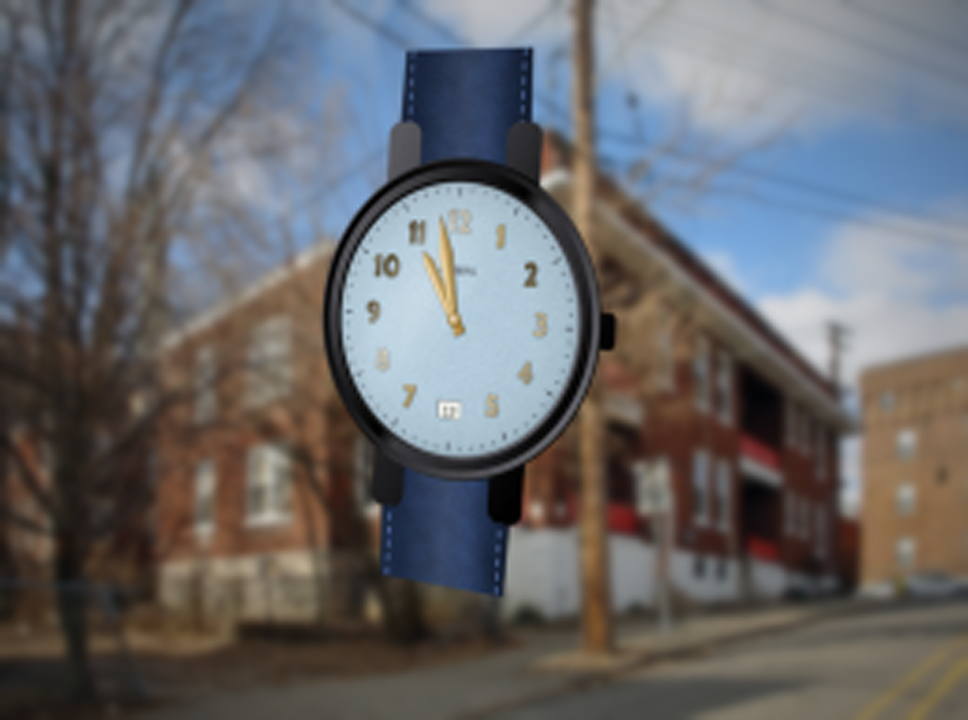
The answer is {"hour": 10, "minute": 58}
